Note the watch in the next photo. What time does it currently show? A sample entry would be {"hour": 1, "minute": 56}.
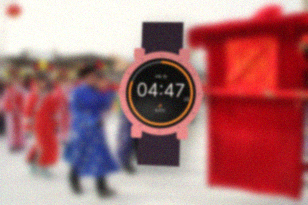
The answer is {"hour": 4, "minute": 47}
